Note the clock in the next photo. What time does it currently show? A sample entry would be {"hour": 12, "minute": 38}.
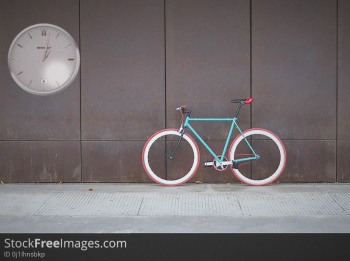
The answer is {"hour": 1, "minute": 2}
